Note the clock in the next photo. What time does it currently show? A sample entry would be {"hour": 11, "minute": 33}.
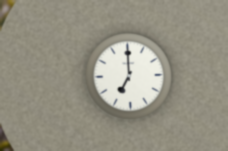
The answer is {"hour": 7, "minute": 0}
